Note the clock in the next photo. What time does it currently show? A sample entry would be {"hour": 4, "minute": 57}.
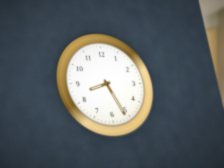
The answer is {"hour": 8, "minute": 26}
